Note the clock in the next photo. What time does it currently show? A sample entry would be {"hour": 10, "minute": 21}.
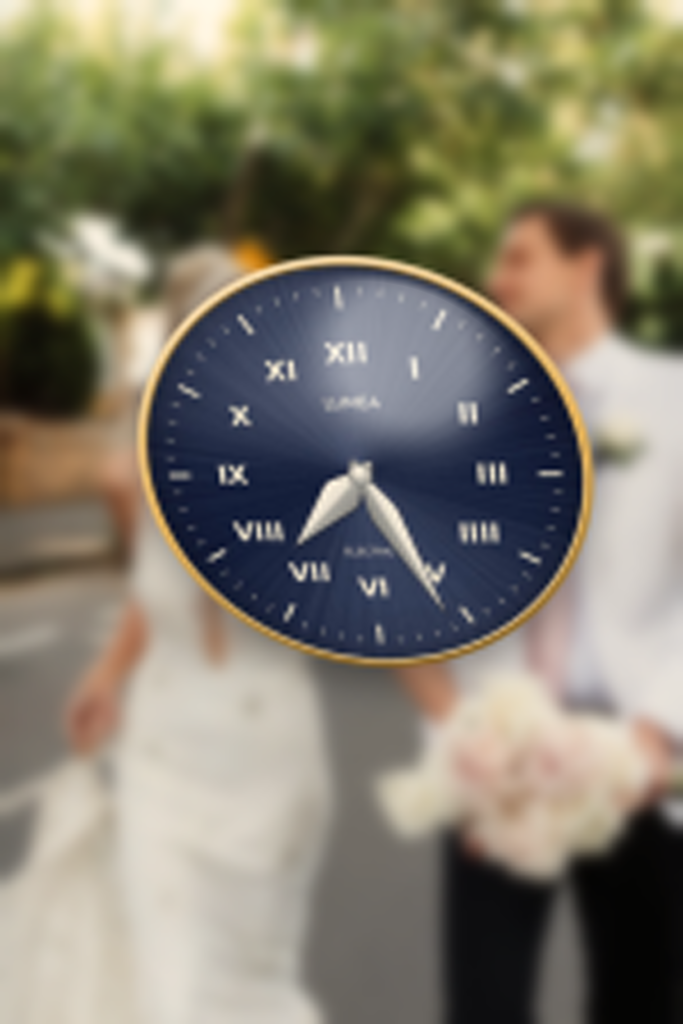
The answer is {"hour": 7, "minute": 26}
